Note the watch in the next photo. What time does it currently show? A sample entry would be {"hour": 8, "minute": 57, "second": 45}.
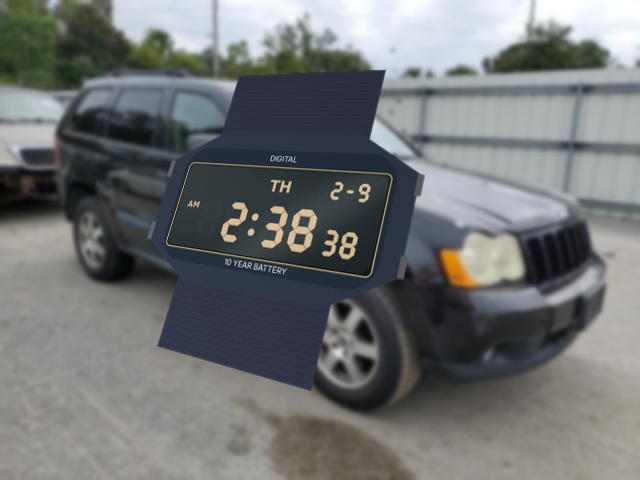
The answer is {"hour": 2, "minute": 38, "second": 38}
